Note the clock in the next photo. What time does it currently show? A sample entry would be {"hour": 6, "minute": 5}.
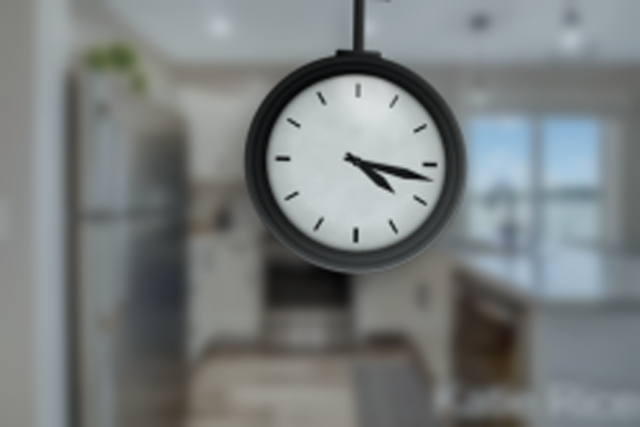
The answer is {"hour": 4, "minute": 17}
